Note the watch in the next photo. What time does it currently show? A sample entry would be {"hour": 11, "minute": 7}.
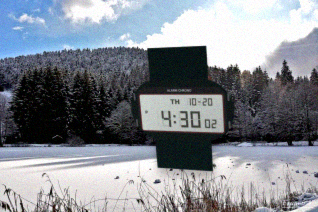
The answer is {"hour": 4, "minute": 30}
